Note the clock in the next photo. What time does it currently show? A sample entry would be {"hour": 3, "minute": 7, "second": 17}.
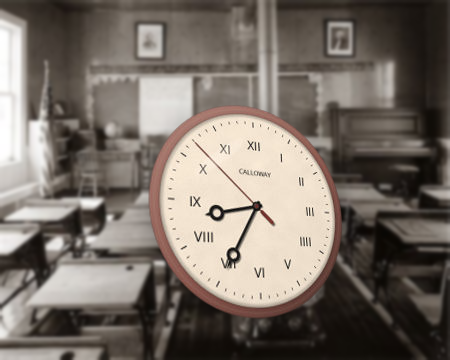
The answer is {"hour": 8, "minute": 34, "second": 52}
